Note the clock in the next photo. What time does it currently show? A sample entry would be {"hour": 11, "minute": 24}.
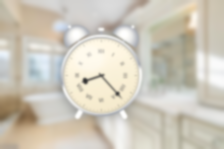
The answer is {"hour": 8, "minute": 23}
